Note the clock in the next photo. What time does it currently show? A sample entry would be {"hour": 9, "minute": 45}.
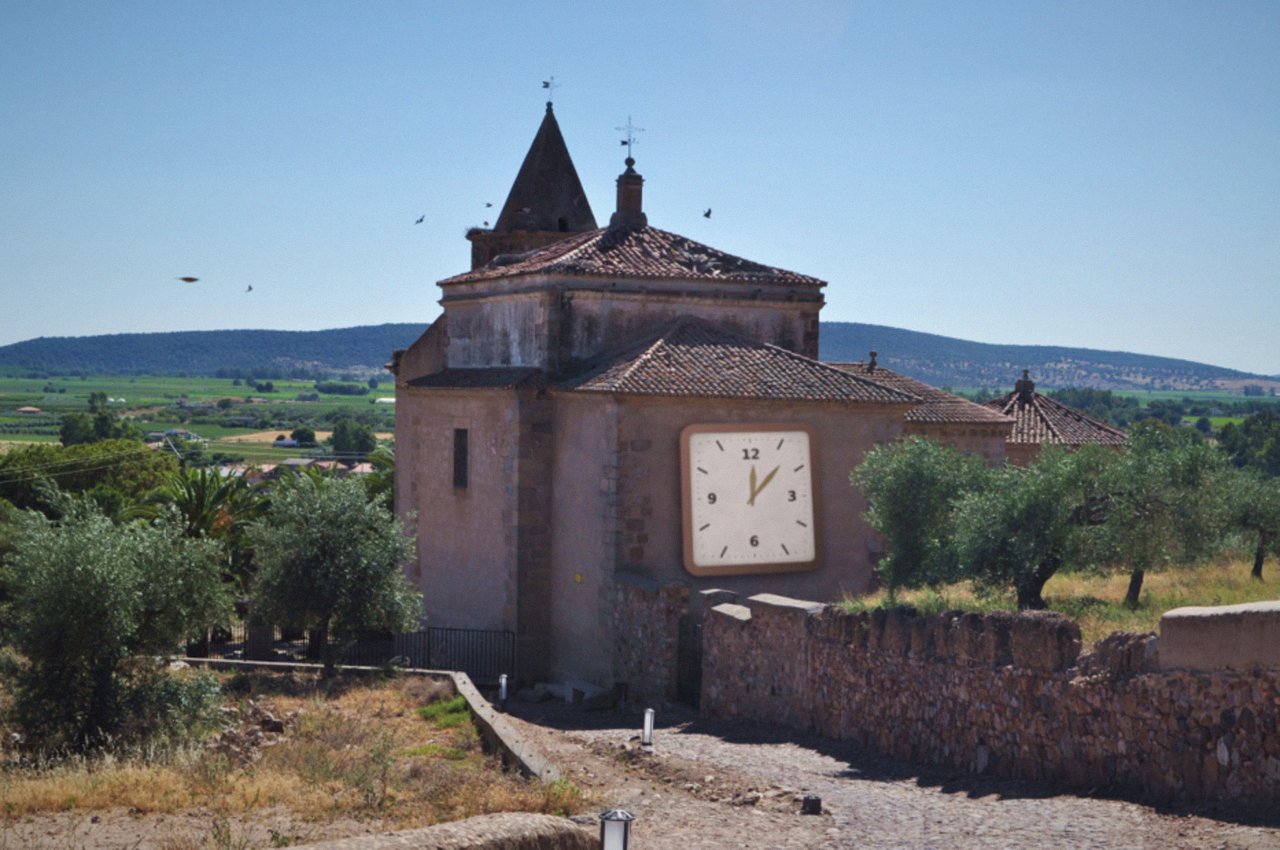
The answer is {"hour": 12, "minute": 7}
